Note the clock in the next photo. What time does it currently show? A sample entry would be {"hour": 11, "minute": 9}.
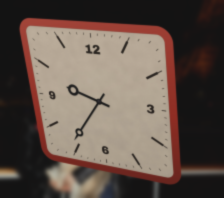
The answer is {"hour": 9, "minute": 36}
